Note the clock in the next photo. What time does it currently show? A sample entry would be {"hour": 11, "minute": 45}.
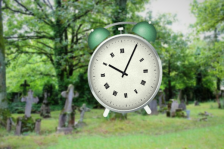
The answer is {"hour": 10, "minute": 5}
